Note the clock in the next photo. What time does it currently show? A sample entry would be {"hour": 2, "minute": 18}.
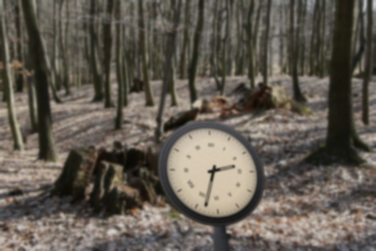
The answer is {"hour": 2, "minute": 33}
